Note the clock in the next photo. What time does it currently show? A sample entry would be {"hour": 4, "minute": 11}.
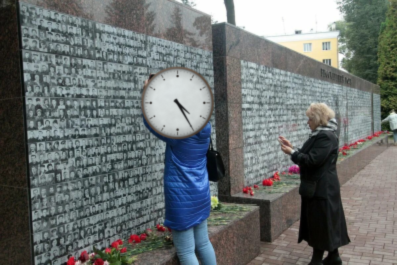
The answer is {"hour": 4, "minute": 25}
